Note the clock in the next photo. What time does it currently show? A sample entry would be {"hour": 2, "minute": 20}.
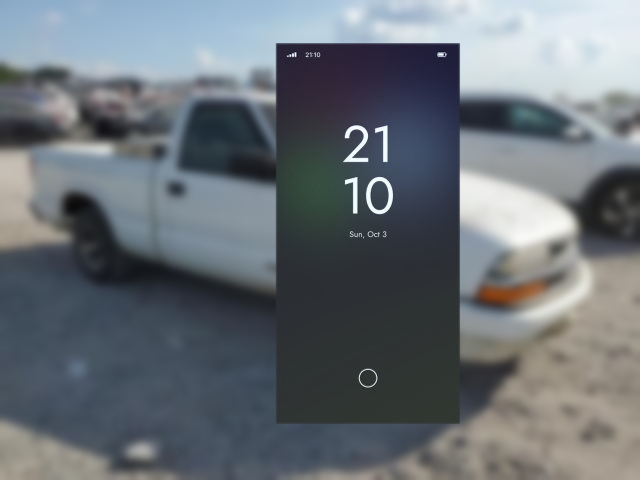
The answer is {"hour": 21, "minute": 10}
